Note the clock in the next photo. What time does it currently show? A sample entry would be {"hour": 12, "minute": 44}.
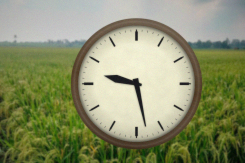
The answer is {"hour": 9, "minute": 28}
